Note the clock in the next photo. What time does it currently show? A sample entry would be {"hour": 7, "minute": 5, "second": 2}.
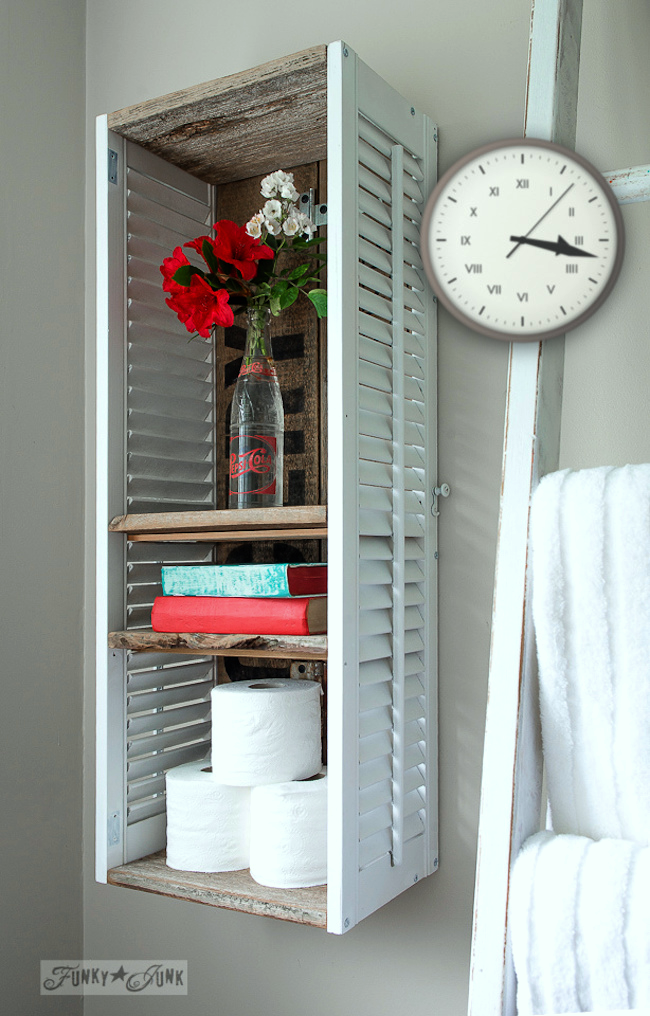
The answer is {"hour": 3, "minute": 17, "second": 7}
